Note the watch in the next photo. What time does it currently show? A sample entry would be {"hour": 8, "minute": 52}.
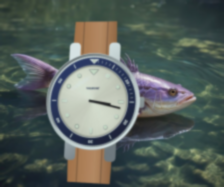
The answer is {"hour": 3, "minute": 17}
